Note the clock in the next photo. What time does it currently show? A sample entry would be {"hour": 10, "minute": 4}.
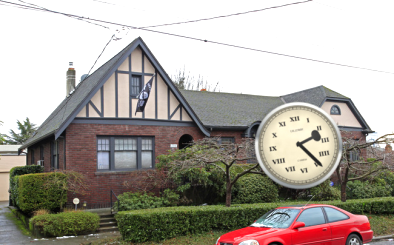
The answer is {"hour": 2, "minute": 24}
